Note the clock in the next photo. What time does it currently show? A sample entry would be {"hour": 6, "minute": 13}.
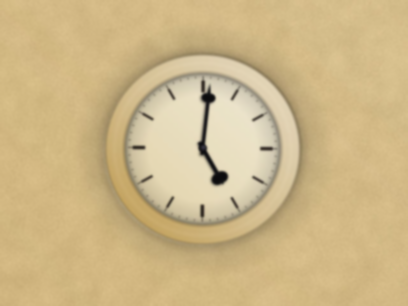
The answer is {"hour": 5, "minute": 1}
